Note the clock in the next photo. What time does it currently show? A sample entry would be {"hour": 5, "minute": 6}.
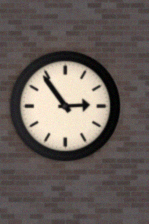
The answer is {"hour": 2, "minute": 54}
